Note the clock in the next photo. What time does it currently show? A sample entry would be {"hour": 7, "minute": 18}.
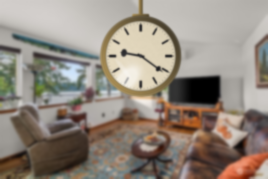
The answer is {"hour": 9, "minute": 21}
